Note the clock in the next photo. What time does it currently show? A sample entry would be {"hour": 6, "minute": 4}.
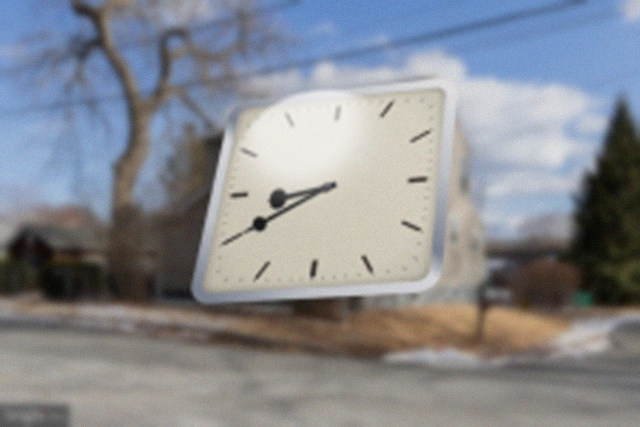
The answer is {"hour": 8, "minute": 40}
